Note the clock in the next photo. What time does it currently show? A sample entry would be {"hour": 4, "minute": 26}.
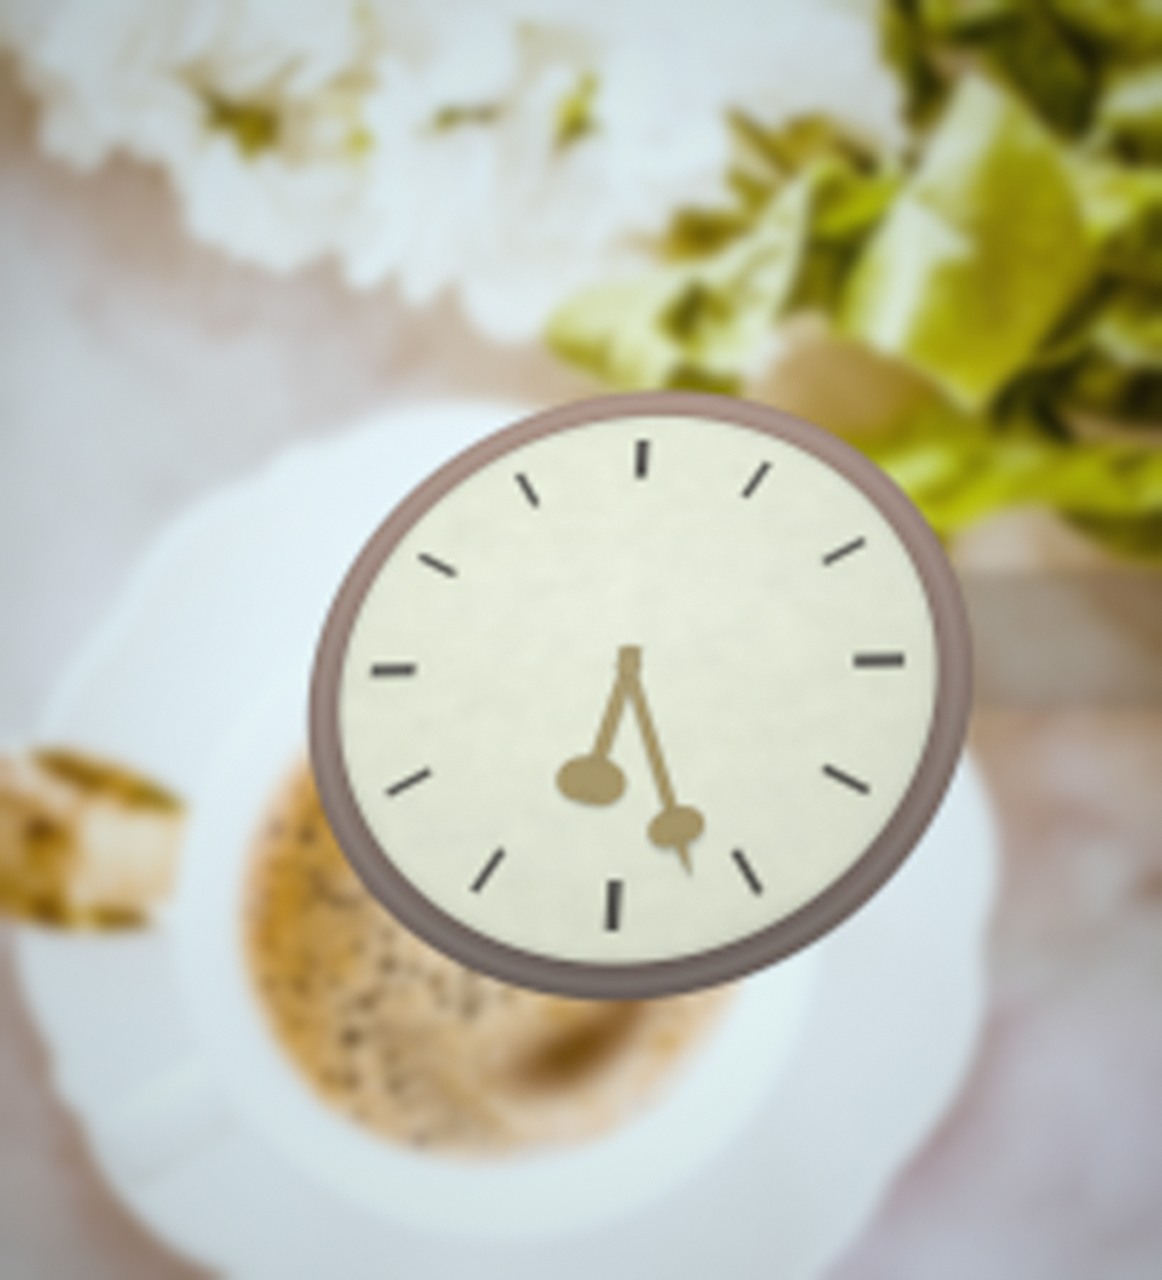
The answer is {"hour": 6, "minute": 27}
